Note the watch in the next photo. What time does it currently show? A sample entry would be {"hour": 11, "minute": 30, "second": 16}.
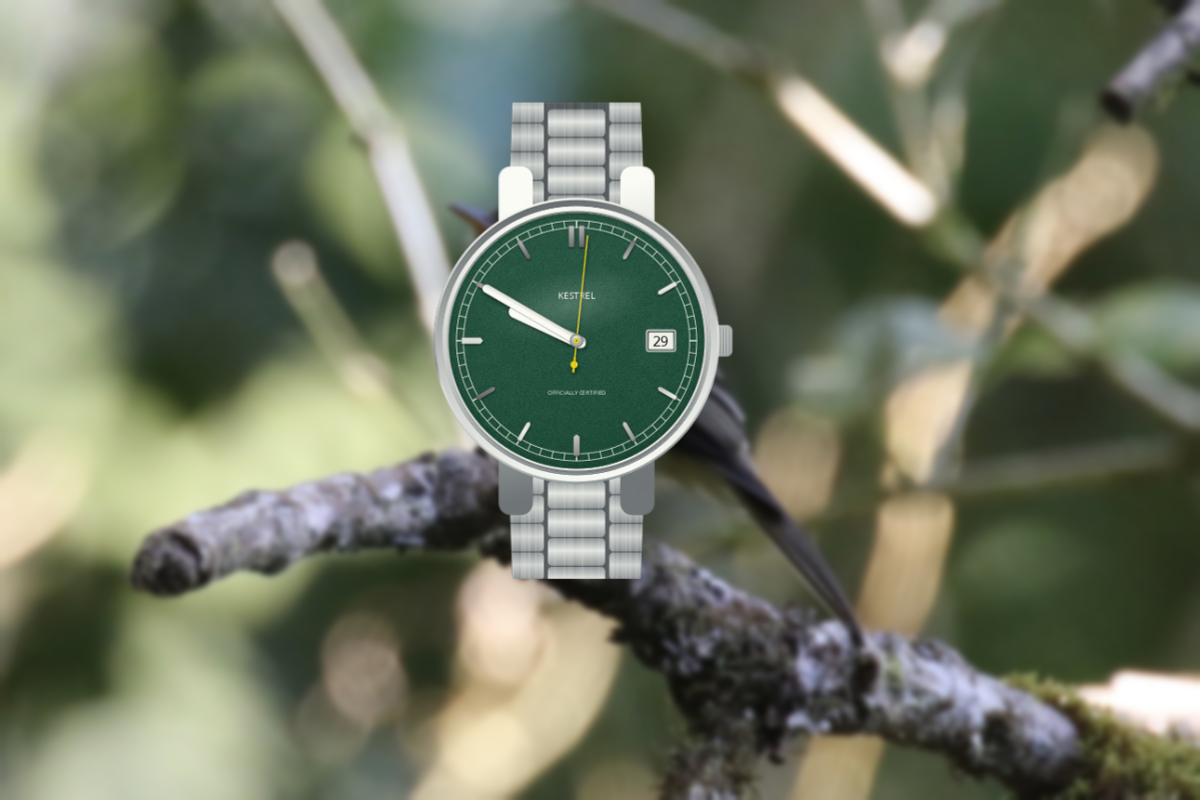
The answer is {"hour": 9, "minute": 50, "second": 1}
